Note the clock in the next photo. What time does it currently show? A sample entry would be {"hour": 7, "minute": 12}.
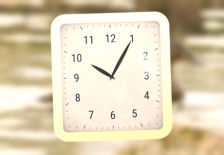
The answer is {"hour": 10, "minute": 5}
